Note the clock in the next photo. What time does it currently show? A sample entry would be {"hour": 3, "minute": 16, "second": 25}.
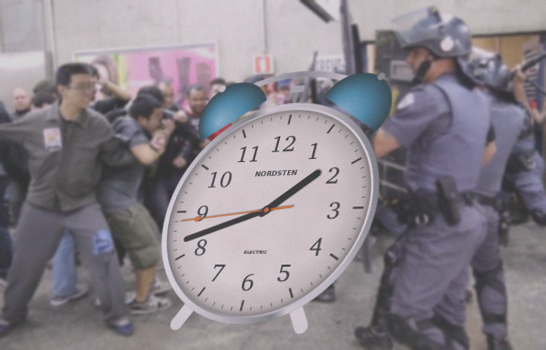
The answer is {"hour": 1, "minute": 41, "second": 44}
